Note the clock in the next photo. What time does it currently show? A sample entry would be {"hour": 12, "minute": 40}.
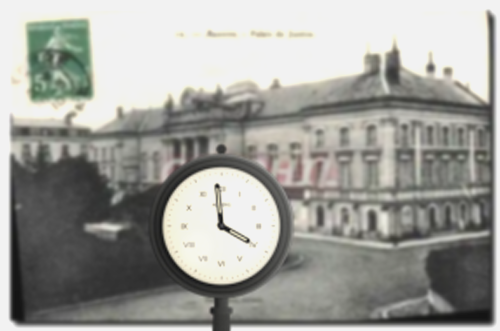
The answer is {"hour": 3, "minute": 59}
